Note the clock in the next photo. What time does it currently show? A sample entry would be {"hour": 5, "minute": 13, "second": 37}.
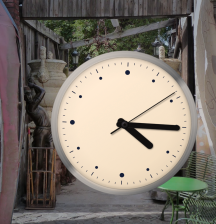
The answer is {"hour": 4, "minute": 15, "second": 9}
